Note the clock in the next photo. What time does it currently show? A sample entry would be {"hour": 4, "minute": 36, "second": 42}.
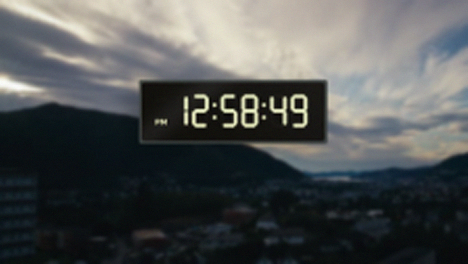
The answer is {"hour": 12, "minute": 58, "second": 49}
